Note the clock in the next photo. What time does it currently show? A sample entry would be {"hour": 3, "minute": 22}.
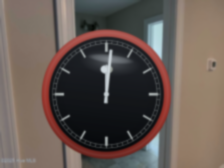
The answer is {"hour": 12, "minute": 1}
